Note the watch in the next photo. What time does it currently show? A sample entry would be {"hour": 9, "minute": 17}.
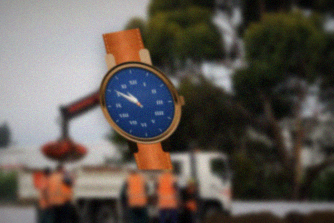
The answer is {"hour": 10, "minute": 51}
